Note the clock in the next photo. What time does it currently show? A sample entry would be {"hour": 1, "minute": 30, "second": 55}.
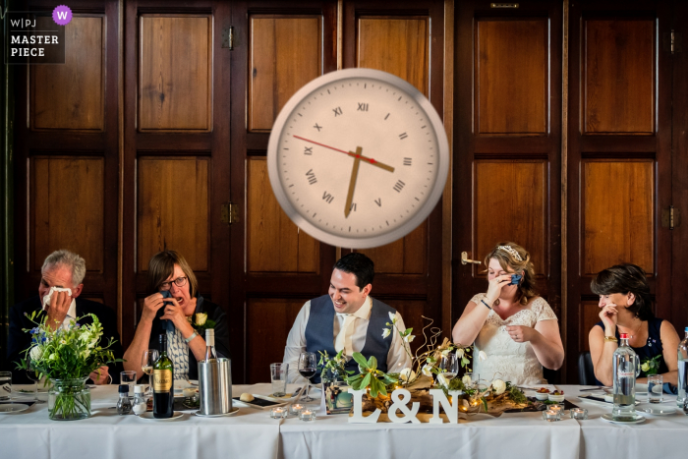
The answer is {"hour": 3, "minute": 30, "second": 47}
